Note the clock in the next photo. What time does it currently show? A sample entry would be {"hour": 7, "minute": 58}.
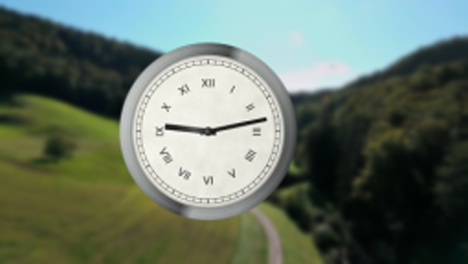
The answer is {"hour": 9, "minute": 13}
